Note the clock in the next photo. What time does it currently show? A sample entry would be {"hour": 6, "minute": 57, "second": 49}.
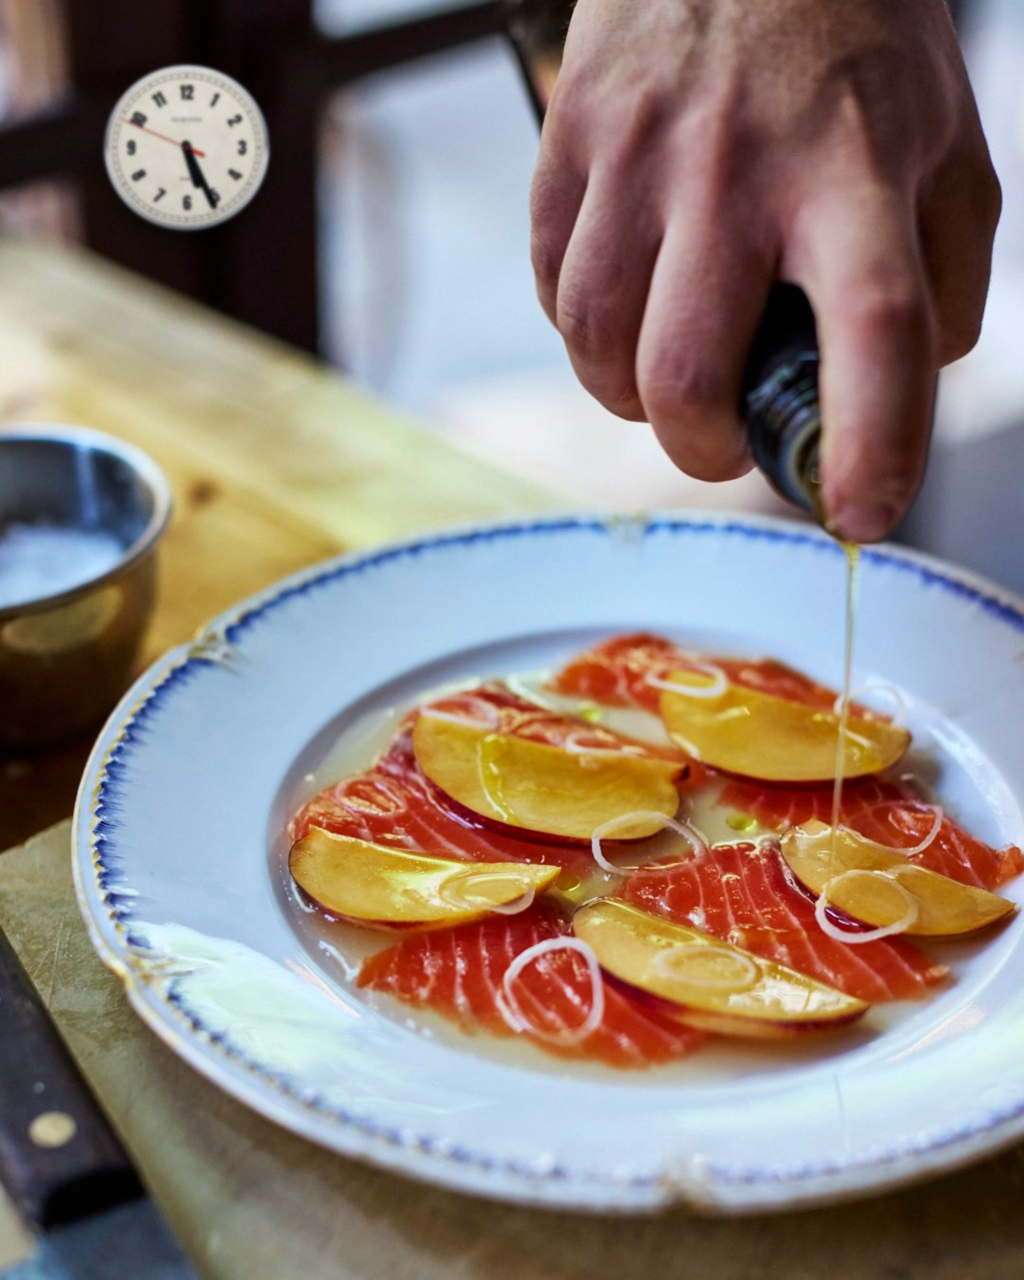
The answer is {"hour": 5, "minute": 25, "second": 49}
